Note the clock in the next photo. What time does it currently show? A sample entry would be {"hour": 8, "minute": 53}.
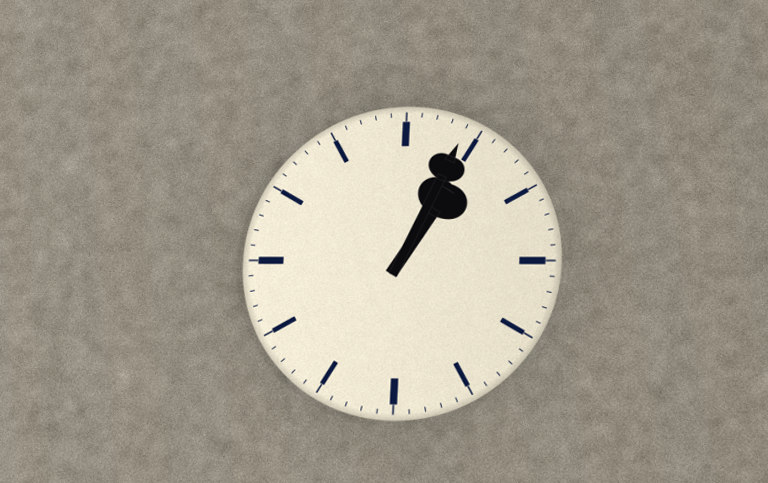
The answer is {"hour": 1, "minute": 4}
